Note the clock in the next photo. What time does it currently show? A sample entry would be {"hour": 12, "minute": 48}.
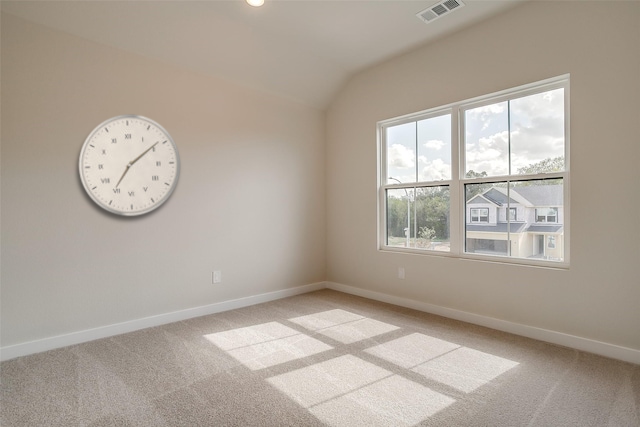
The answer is {"hour": 7, "minute": 9}
